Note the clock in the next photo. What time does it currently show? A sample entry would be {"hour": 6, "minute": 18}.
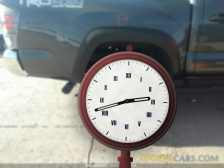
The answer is {"hour": 2, "minute": 42}
